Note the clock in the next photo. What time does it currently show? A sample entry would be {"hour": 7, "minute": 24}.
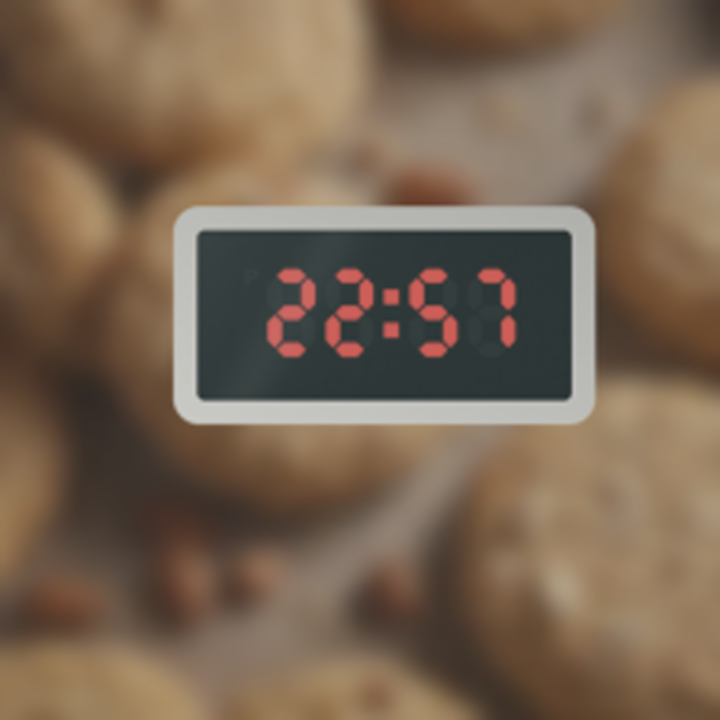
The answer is {"hour": 22, "minute": 57}
